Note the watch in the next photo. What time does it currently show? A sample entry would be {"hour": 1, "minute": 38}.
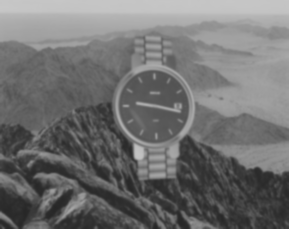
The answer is {"hour": 9, "minute": 17}
